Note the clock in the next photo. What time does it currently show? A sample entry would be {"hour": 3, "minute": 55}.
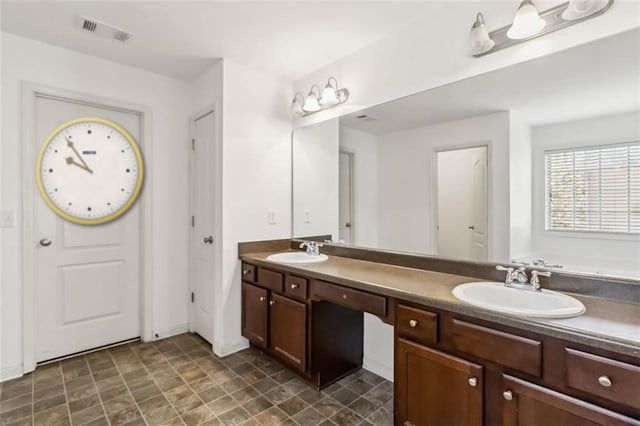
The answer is {"hour": 9, "minute": 54}
